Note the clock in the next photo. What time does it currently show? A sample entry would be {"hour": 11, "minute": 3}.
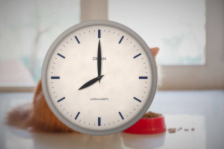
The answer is {"hour": 8, "minute": 0}
